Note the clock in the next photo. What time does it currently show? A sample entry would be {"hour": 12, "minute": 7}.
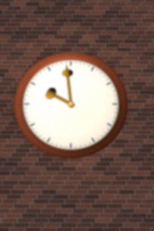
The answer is {"hour": 9, "minute": 59}
